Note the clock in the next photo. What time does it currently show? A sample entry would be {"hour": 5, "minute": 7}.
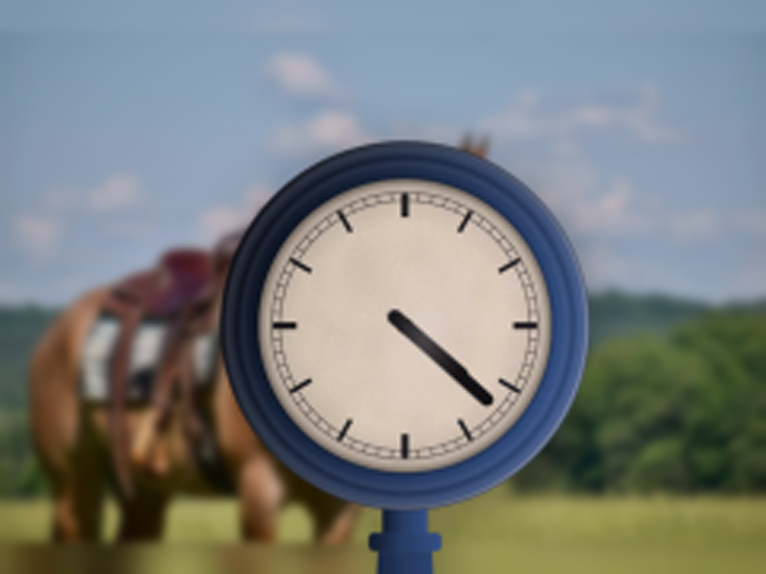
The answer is {"hour": 4, "minute": 22}
